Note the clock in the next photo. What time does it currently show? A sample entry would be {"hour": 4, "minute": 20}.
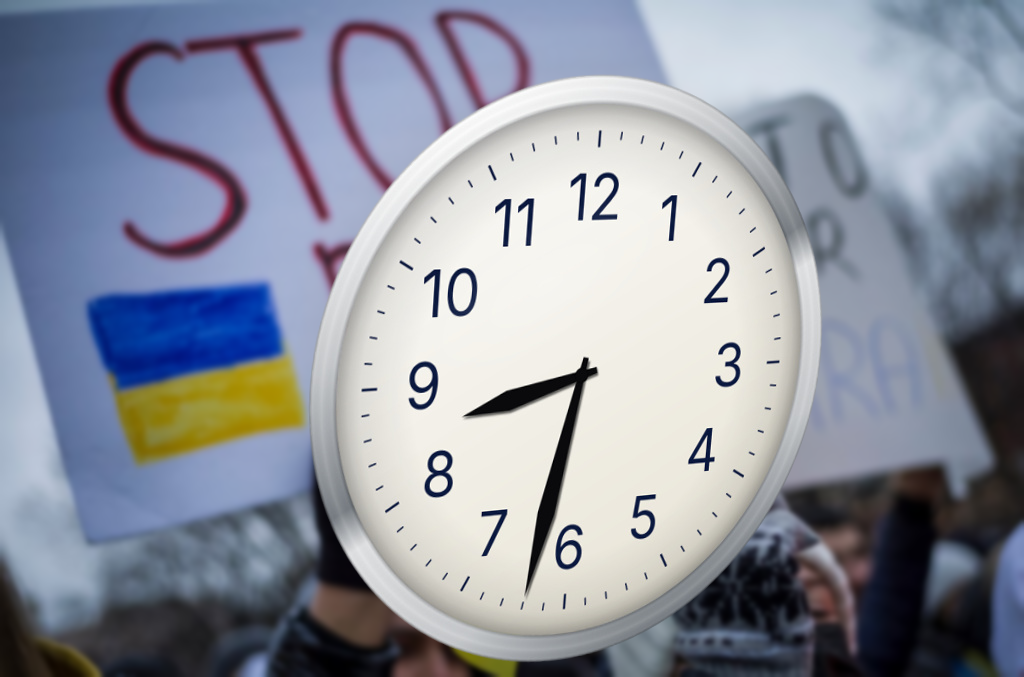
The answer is {"hour": 8, "minute": 32}
